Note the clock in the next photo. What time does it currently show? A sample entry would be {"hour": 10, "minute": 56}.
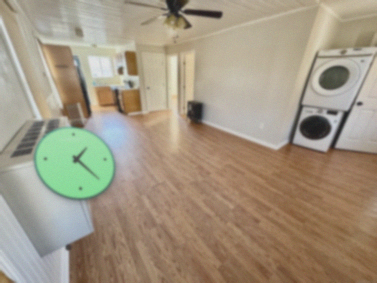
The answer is {"hour": 1, "minute": 23}
